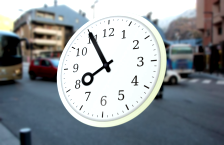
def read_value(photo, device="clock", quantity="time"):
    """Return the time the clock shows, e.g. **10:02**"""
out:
**7:55**
